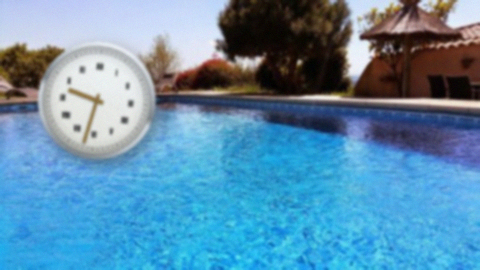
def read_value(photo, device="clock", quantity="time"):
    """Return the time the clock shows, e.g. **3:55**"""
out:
**9:32**
